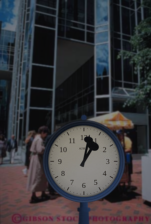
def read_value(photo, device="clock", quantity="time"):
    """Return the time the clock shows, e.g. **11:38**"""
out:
**1:02**
